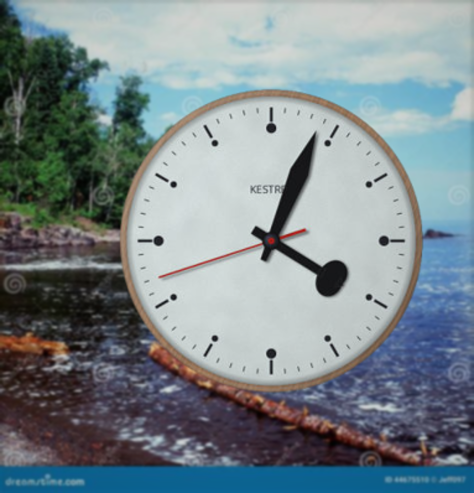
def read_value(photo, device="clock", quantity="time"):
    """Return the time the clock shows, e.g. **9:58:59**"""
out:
**4:03:42**
